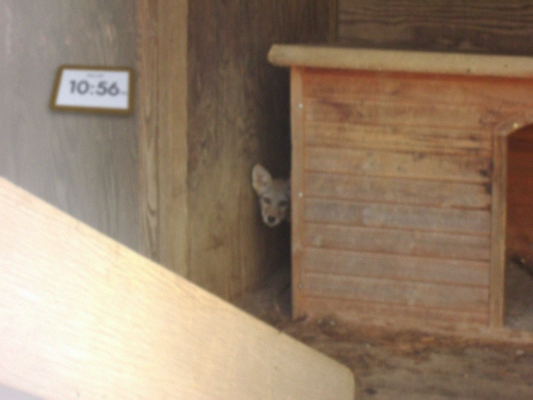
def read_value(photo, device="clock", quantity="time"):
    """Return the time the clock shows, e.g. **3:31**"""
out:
**10:56**
